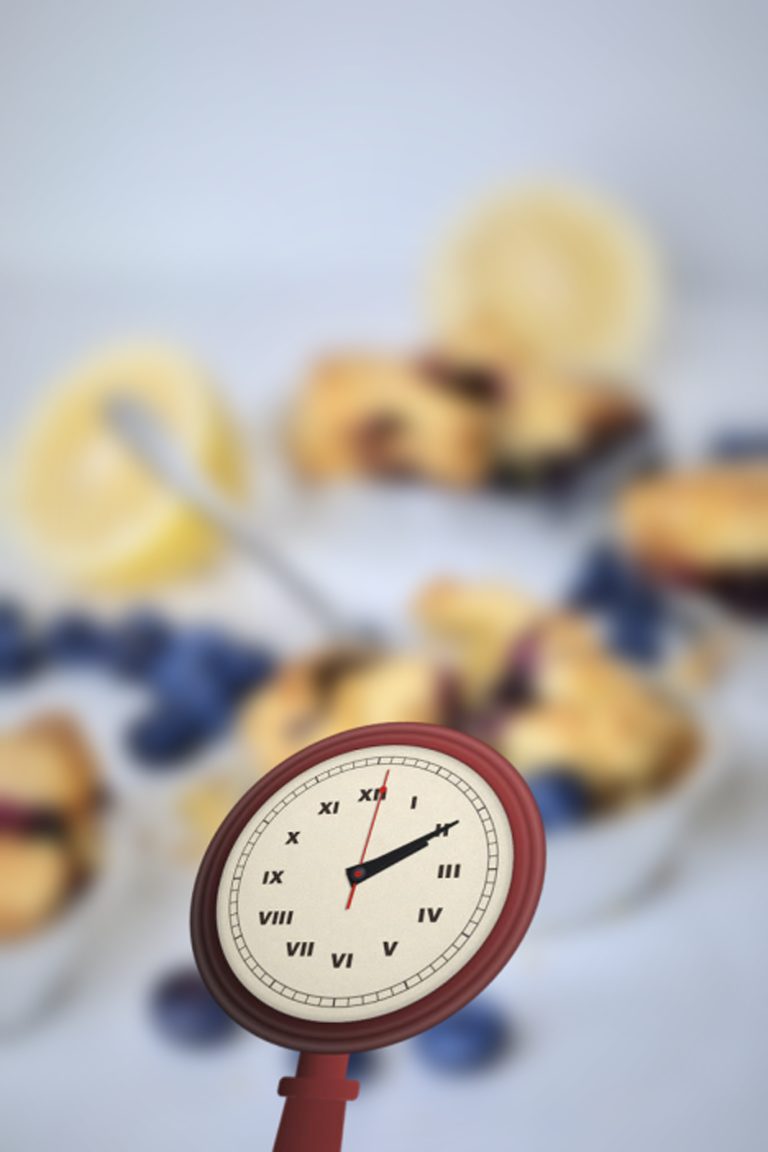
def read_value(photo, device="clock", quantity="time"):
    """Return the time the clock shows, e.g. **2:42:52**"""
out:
**2:10:01**
